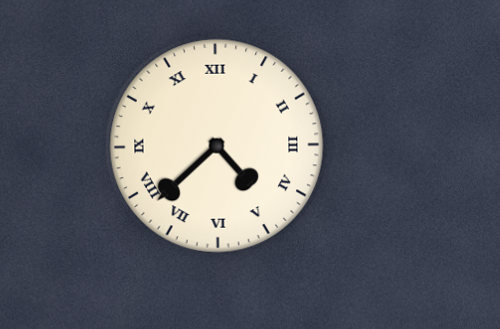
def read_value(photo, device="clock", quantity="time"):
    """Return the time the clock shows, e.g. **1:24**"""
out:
**4:38**
